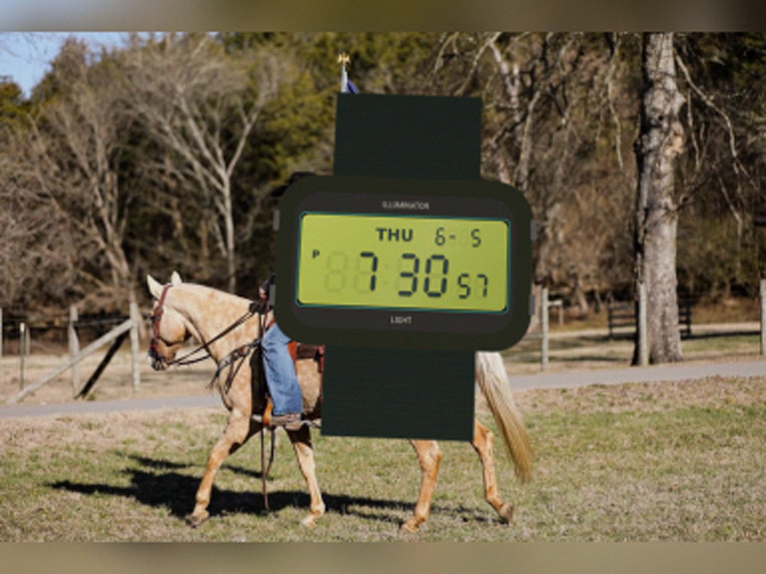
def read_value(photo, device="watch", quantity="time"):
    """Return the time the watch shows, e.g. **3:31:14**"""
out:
**7:30:57**
